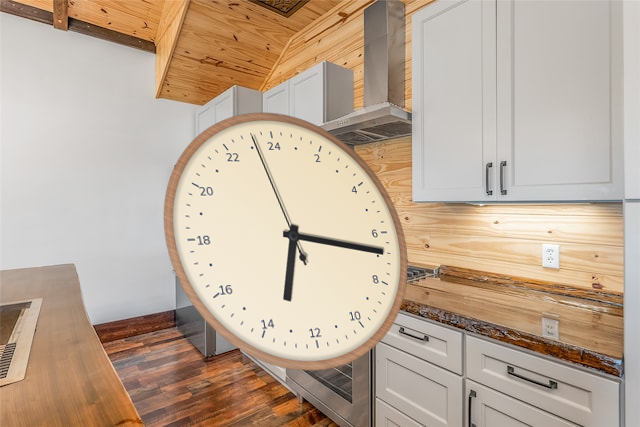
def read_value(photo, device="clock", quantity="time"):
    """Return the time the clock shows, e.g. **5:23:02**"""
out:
**13:16:58**
